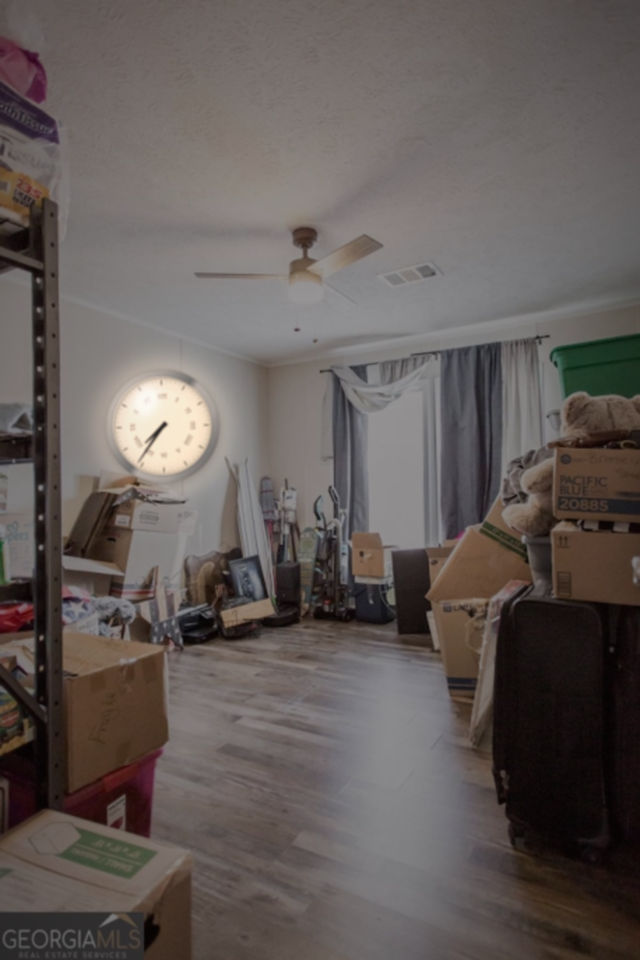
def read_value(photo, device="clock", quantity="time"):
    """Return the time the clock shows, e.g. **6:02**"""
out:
**7:36**
